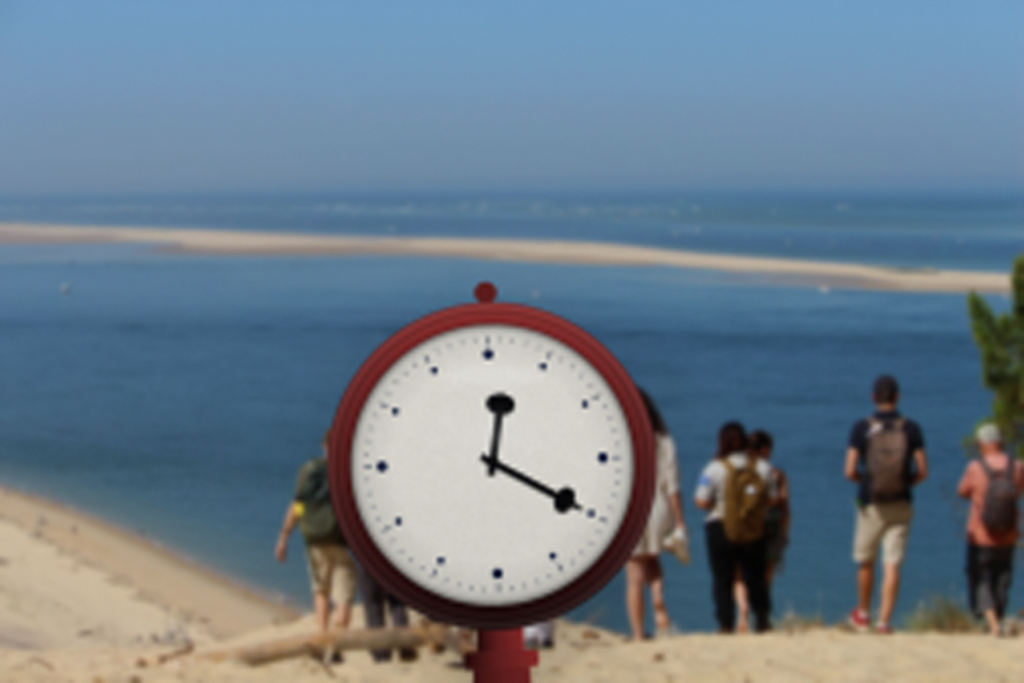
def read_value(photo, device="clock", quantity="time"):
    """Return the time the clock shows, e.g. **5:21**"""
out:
**12:20**
